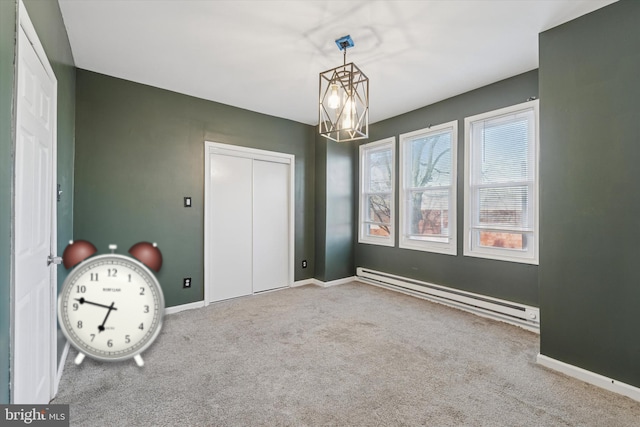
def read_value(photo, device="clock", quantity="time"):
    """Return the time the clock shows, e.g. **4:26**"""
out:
**6:47**
